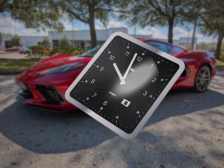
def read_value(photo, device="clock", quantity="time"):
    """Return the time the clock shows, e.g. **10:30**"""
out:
**9:58**
